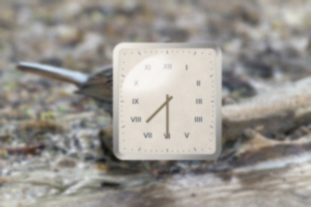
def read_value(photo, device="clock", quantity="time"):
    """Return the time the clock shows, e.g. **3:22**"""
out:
**7:30**
